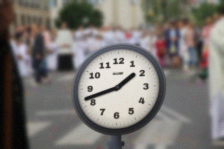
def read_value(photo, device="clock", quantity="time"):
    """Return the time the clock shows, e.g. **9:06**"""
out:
**1:42**
